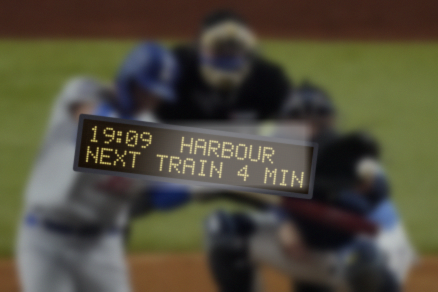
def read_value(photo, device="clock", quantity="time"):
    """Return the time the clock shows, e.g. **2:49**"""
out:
**19:09**
